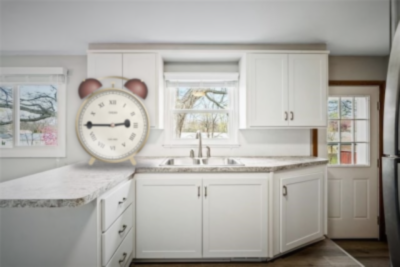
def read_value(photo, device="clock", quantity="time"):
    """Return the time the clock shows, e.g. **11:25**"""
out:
**2:45**
